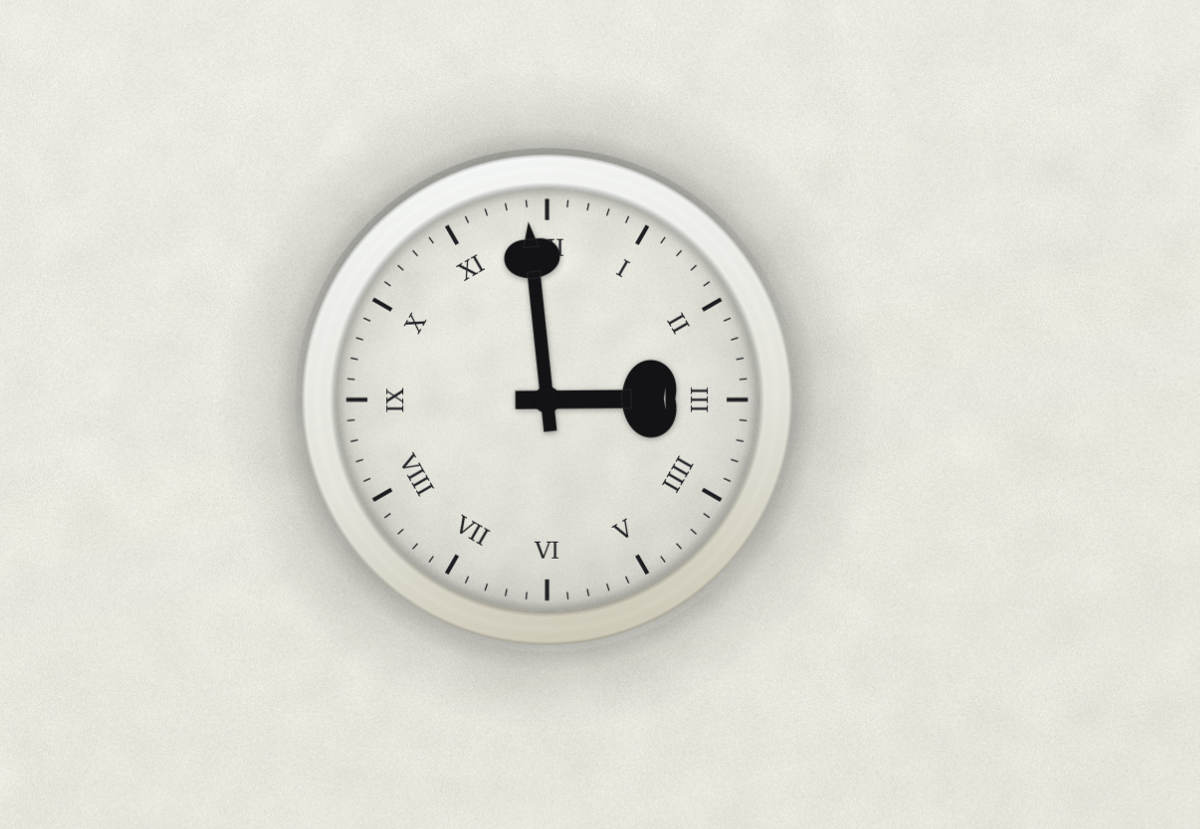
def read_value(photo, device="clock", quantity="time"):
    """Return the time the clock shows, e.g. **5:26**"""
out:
**2:59**
